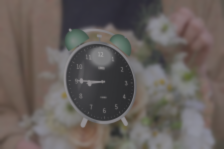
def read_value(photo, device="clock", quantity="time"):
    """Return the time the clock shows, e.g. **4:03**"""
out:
**8:45**
